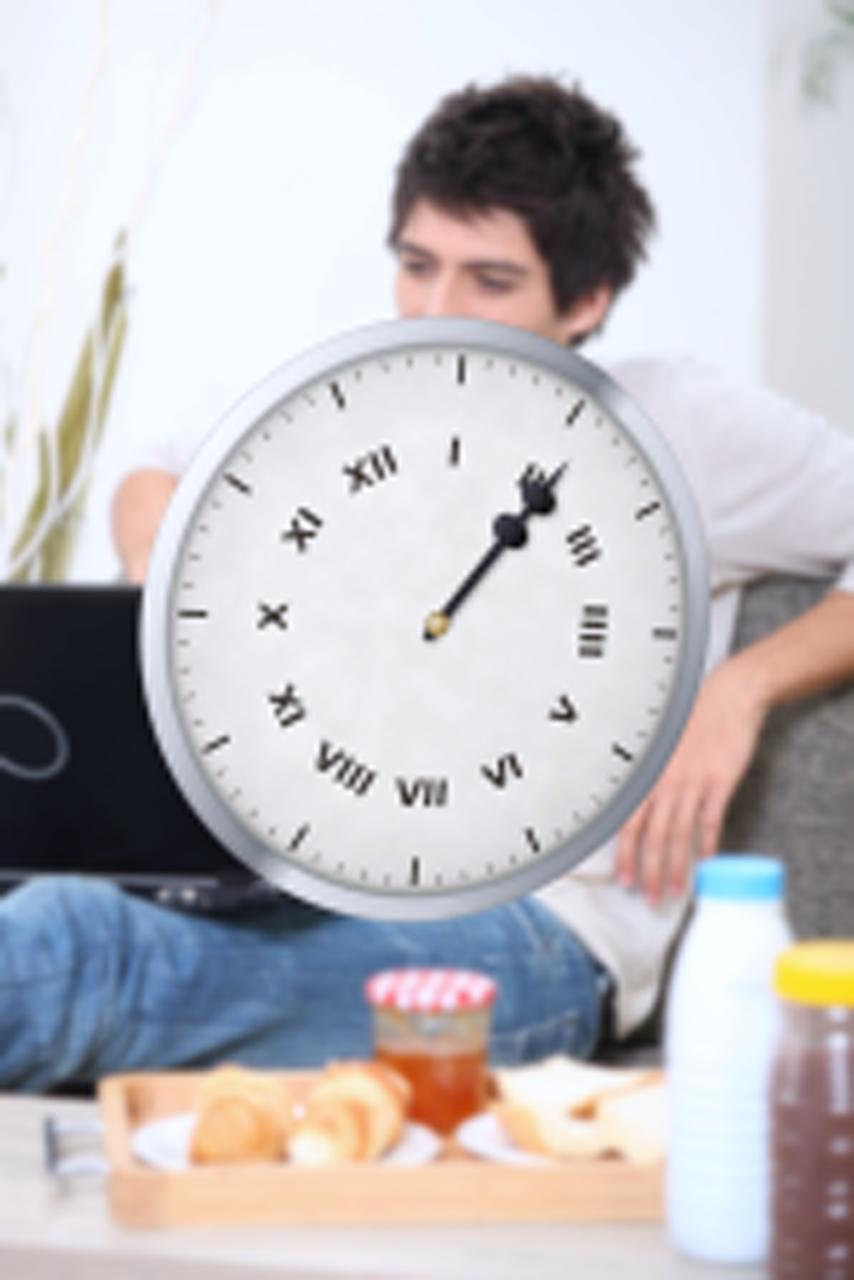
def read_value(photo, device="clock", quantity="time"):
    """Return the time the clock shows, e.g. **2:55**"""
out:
**2:11**
